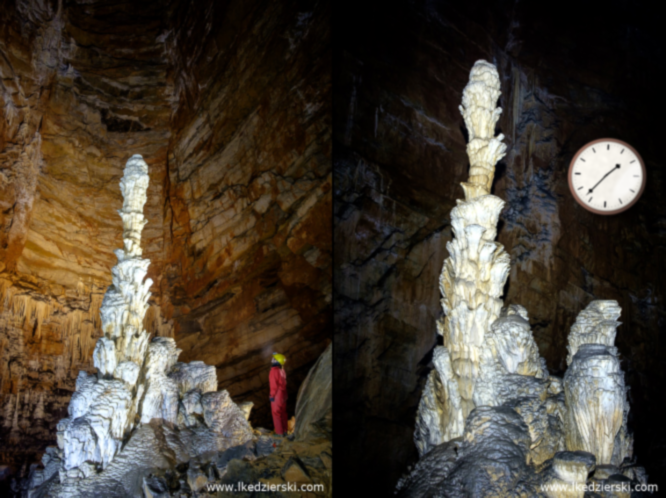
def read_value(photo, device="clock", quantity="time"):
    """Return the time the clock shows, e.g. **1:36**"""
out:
**1:37**
